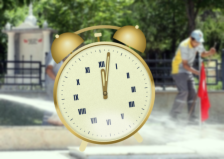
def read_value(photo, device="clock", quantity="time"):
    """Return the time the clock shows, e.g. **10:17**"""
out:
**12:02**
